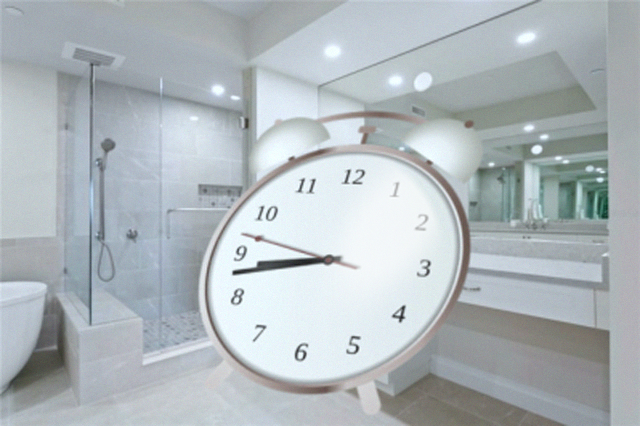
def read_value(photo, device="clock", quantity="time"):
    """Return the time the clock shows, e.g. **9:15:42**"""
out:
**8:42:47**
